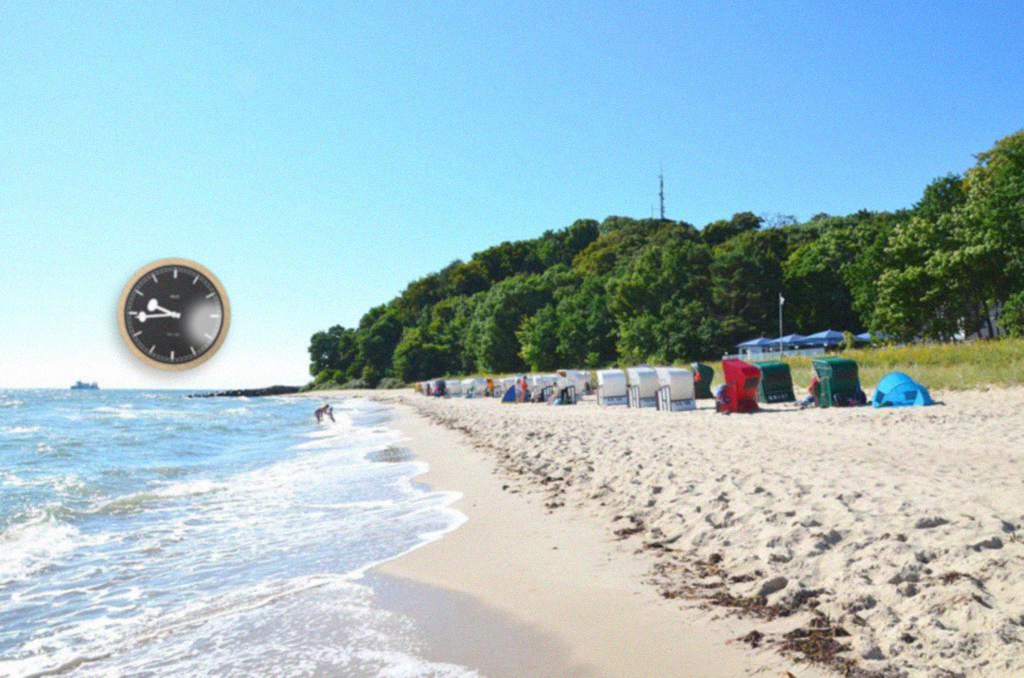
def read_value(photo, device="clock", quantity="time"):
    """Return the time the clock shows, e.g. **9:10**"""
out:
**9:44**
